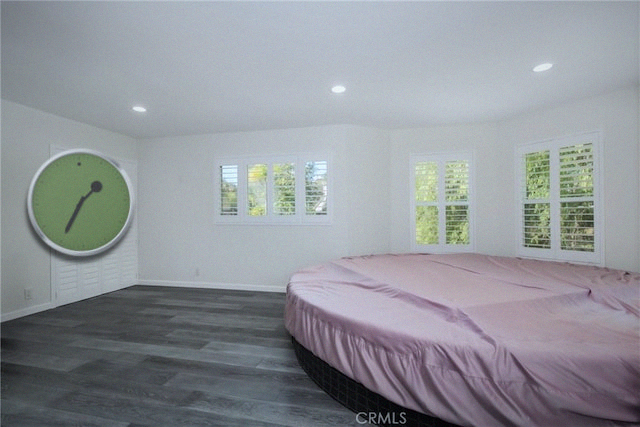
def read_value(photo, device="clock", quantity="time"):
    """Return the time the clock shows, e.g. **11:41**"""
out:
**1:35**
